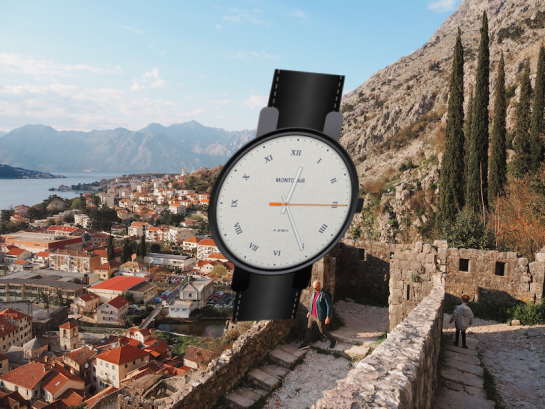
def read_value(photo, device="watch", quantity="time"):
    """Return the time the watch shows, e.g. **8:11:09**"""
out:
**12:25:15**
